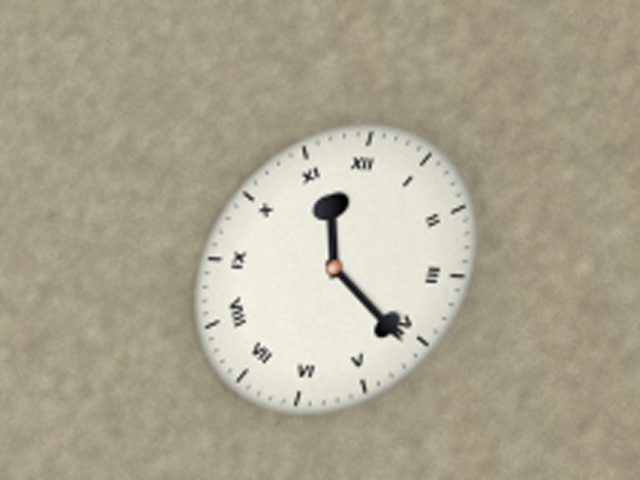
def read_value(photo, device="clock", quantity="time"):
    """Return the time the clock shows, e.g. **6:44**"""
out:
**11:21**
